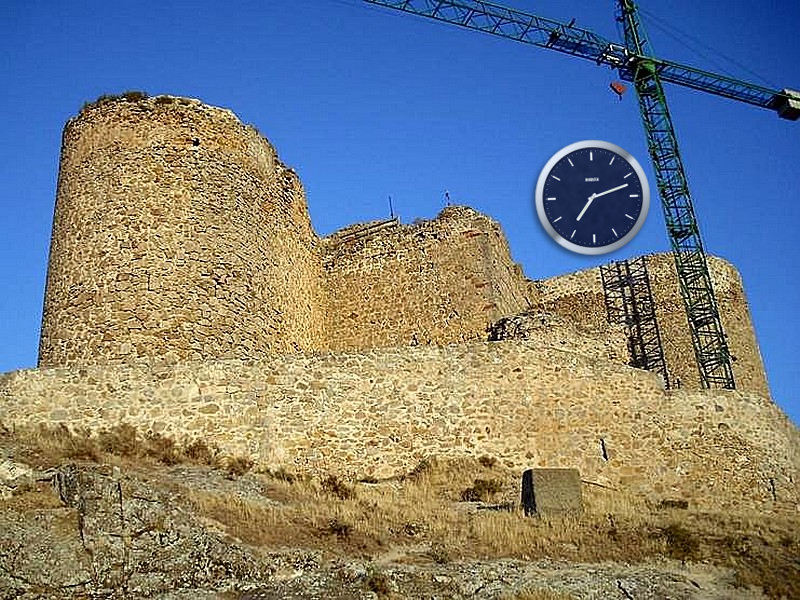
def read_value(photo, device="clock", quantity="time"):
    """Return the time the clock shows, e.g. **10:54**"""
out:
**7:12**
